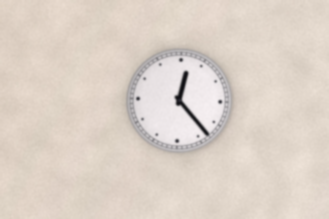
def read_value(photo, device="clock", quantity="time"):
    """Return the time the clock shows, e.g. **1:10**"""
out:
**12:23**
